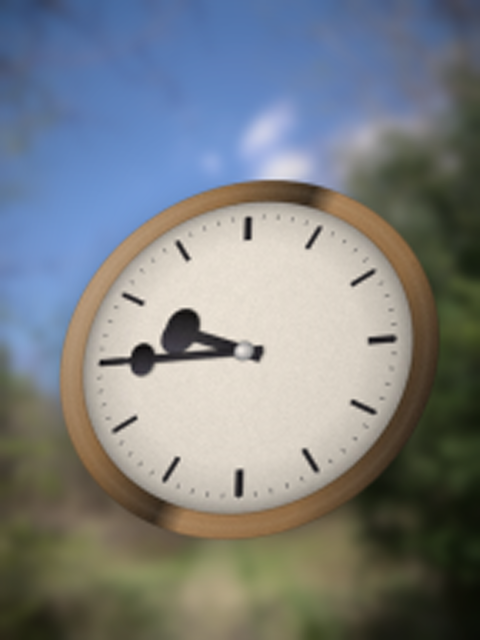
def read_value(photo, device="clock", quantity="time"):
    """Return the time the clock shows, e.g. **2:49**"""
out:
**9:45**
